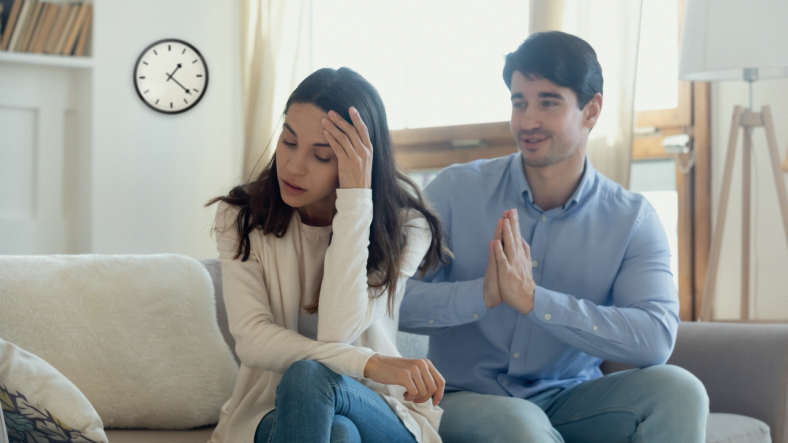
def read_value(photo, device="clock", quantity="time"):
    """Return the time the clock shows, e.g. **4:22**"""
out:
**1:22**
